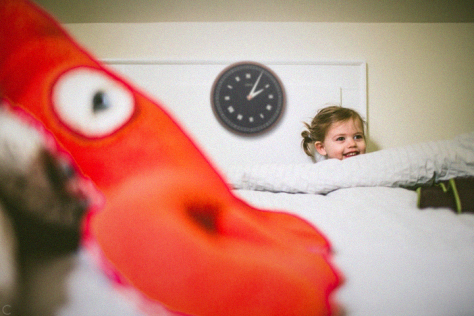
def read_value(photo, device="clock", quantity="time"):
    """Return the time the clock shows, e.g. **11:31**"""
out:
**2:05**
